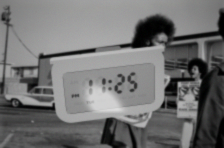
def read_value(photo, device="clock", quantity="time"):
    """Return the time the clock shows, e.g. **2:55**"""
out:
**11:25**
